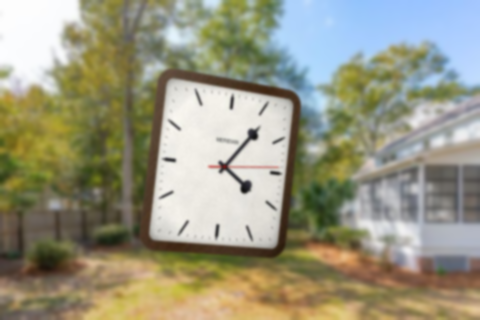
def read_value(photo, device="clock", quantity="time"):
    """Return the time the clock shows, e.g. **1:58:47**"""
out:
**4:06:14**
